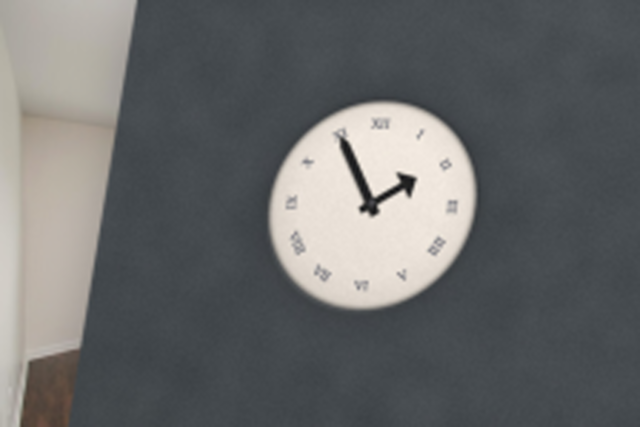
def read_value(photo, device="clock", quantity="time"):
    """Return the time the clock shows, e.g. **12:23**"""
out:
**1:55**
